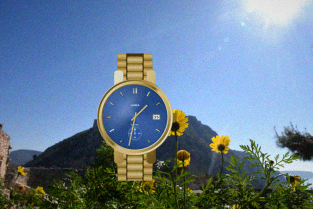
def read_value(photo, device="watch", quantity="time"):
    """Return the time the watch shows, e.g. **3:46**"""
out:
**1:32**
